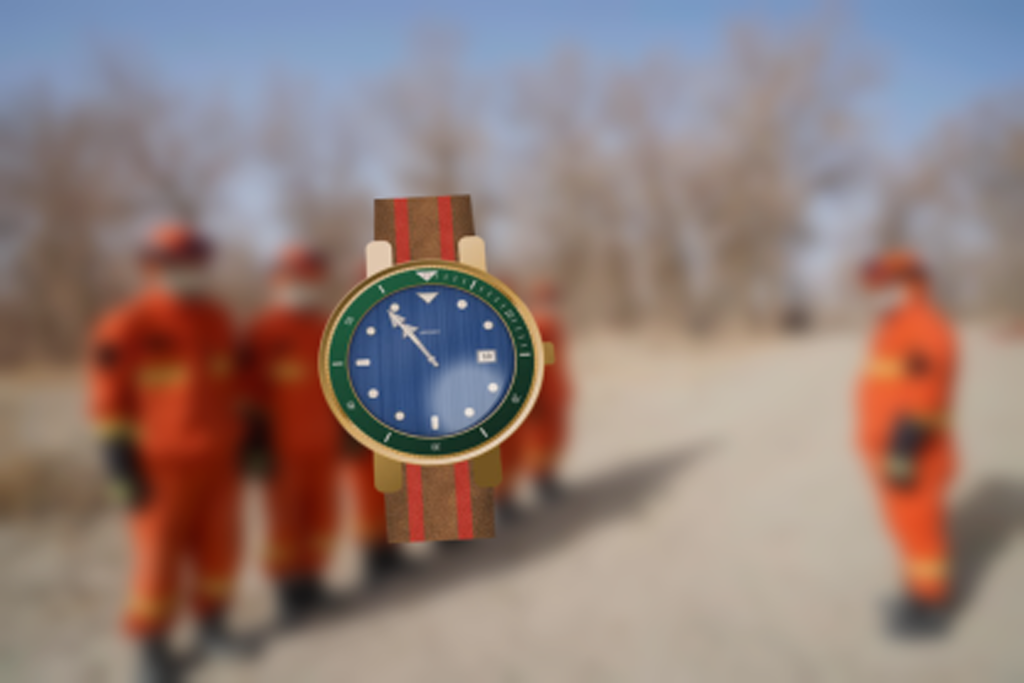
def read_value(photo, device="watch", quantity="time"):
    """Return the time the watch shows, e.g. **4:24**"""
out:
**10:54**
